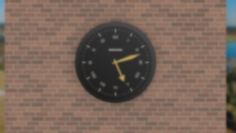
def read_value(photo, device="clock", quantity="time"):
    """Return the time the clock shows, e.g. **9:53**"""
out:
**5:12**
